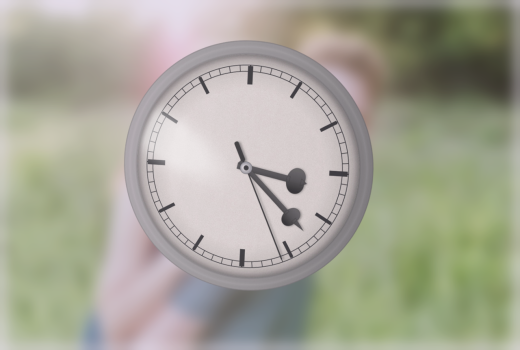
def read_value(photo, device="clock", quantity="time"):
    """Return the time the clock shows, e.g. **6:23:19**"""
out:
**3:22:26**
